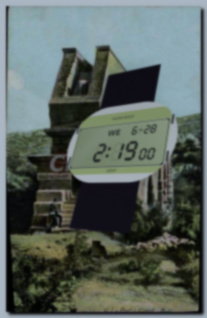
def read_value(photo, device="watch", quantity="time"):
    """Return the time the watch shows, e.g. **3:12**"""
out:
**2:19**
